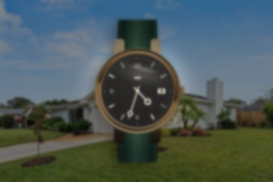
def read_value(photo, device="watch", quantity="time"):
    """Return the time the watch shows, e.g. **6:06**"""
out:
**4:33**
